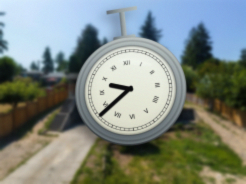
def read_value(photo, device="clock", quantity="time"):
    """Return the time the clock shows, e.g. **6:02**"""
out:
**9:39**
